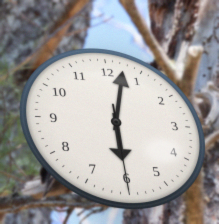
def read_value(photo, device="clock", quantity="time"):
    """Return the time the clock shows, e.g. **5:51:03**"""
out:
**6:02:30**
